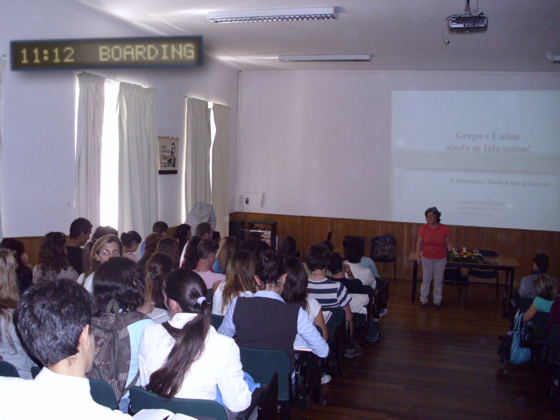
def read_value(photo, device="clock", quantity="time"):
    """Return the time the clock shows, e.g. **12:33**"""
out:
**11:12**
